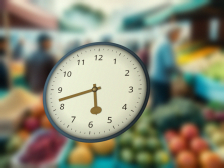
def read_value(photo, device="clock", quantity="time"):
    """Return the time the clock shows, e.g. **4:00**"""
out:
**5:42**
